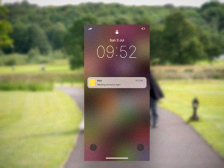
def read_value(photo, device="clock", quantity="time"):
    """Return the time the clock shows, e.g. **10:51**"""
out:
**9:52**
